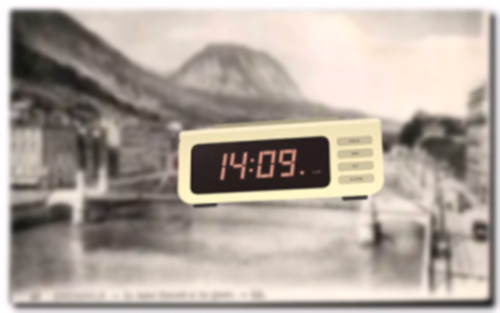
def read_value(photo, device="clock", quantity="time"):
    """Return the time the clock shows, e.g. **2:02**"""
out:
**14:09**
